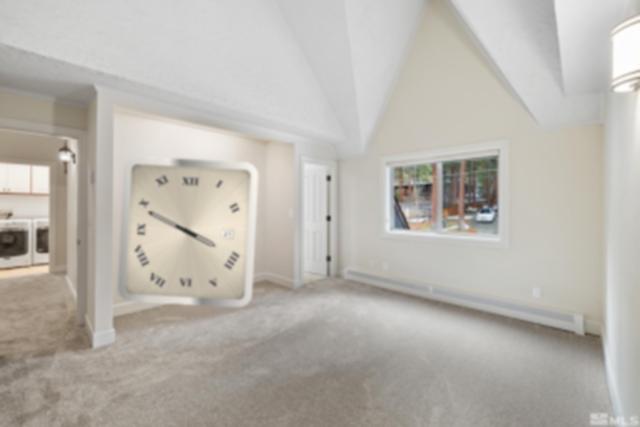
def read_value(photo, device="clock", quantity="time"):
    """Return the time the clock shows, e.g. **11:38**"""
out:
**3:49**
